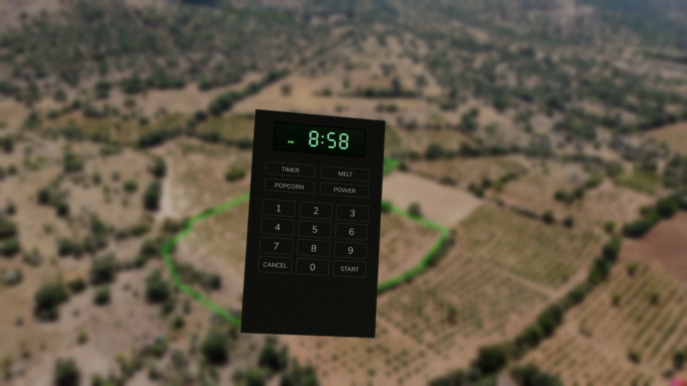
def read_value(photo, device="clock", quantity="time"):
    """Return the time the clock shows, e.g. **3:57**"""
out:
**8:58**
